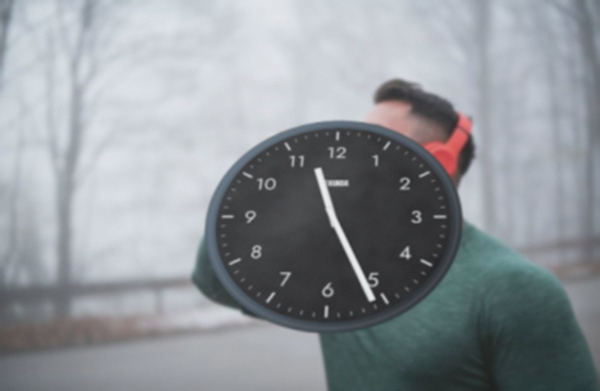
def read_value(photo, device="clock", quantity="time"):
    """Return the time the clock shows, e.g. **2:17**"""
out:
**11:26**
